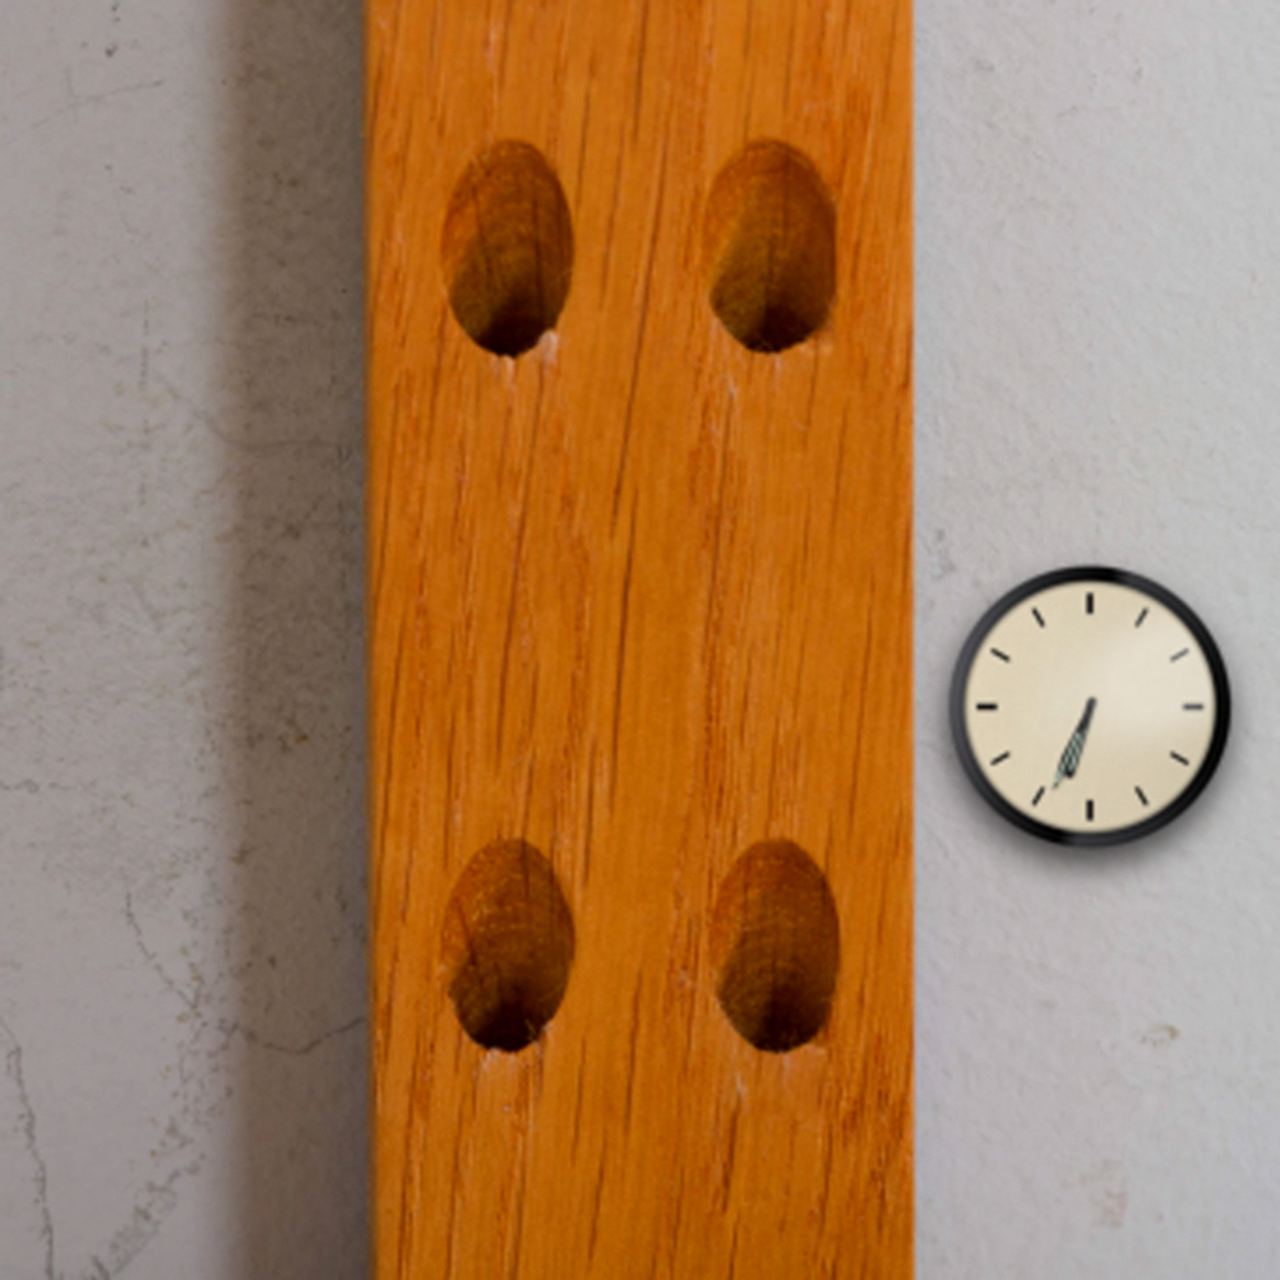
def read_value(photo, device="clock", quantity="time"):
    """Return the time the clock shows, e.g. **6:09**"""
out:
**6:34**
